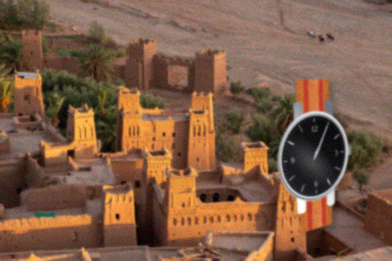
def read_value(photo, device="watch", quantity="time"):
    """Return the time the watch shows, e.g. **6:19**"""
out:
**1:05**
